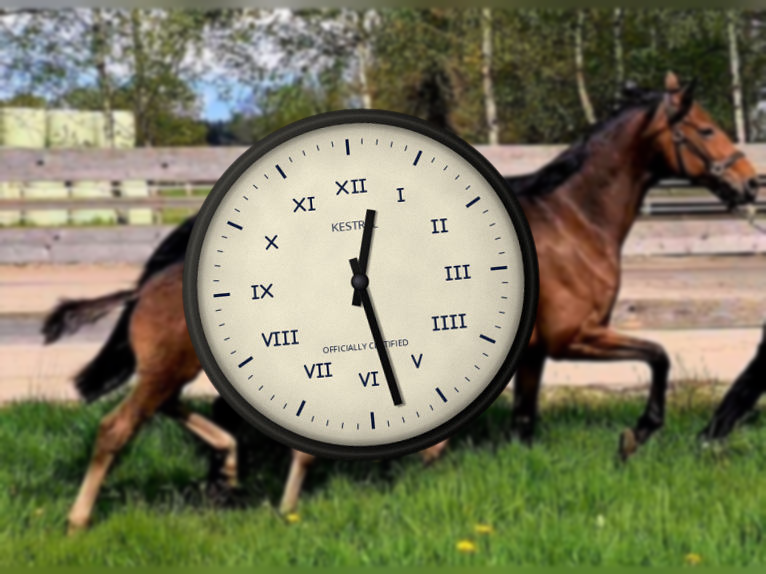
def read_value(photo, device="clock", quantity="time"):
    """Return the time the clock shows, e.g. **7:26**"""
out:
**12:28**
